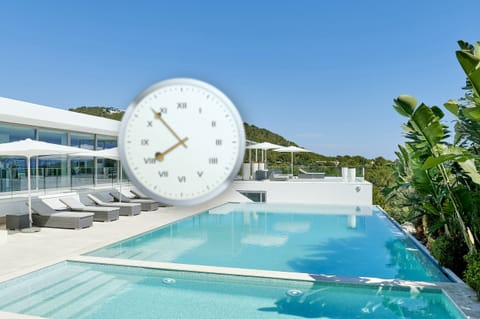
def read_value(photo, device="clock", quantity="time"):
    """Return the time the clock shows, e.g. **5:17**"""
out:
**7:53**
